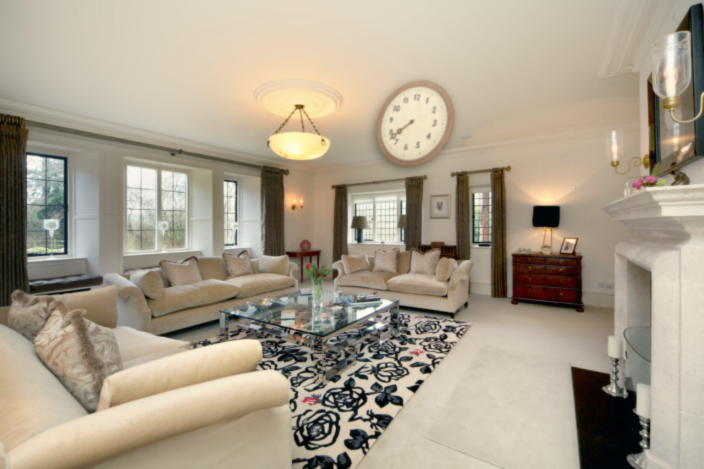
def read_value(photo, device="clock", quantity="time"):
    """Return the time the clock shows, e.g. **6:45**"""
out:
**7:38**
